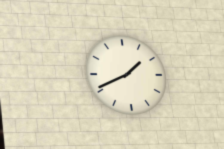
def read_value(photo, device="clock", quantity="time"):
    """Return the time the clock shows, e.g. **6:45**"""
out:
**1:41**
